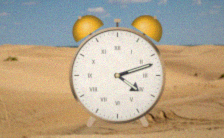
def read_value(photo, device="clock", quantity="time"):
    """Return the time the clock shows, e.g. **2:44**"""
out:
**4:12**
